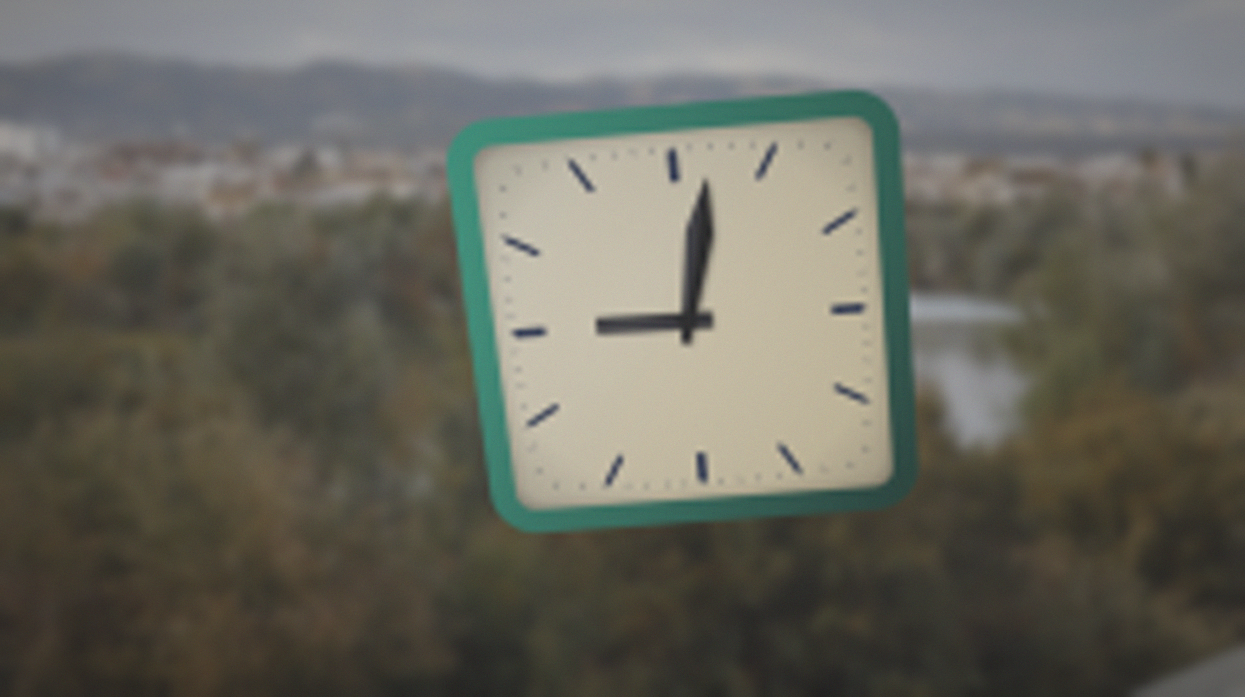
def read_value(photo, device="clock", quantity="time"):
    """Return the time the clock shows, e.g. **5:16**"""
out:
**9:02**
